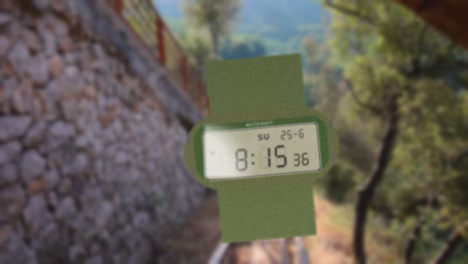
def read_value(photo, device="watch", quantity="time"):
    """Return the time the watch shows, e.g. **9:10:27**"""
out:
**8:15:36**
